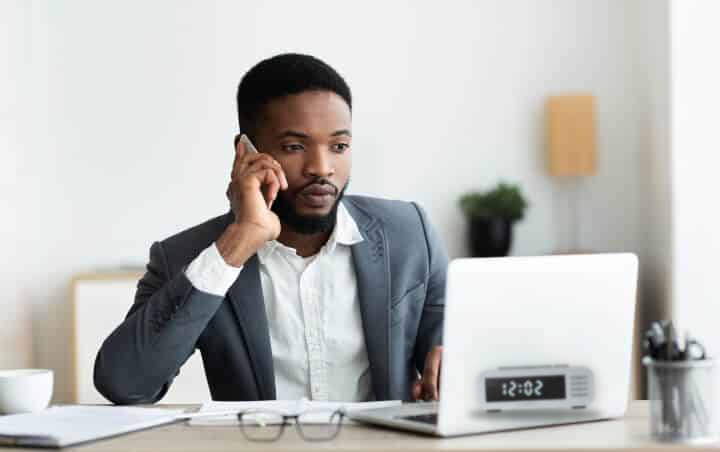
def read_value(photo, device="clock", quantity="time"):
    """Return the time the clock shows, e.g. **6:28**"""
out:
**12:02**
